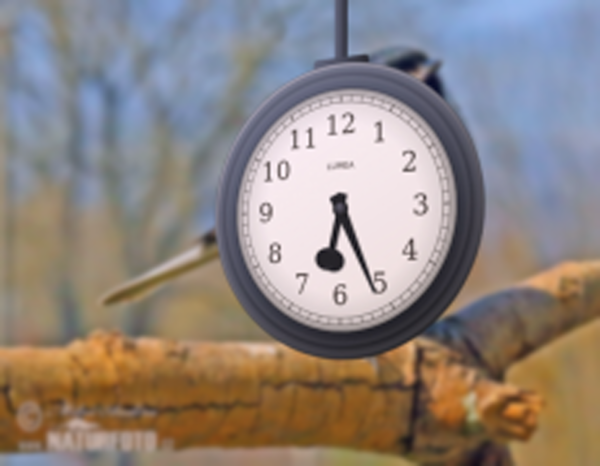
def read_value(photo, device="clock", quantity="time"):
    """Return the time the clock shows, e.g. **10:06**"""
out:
**6:26**
